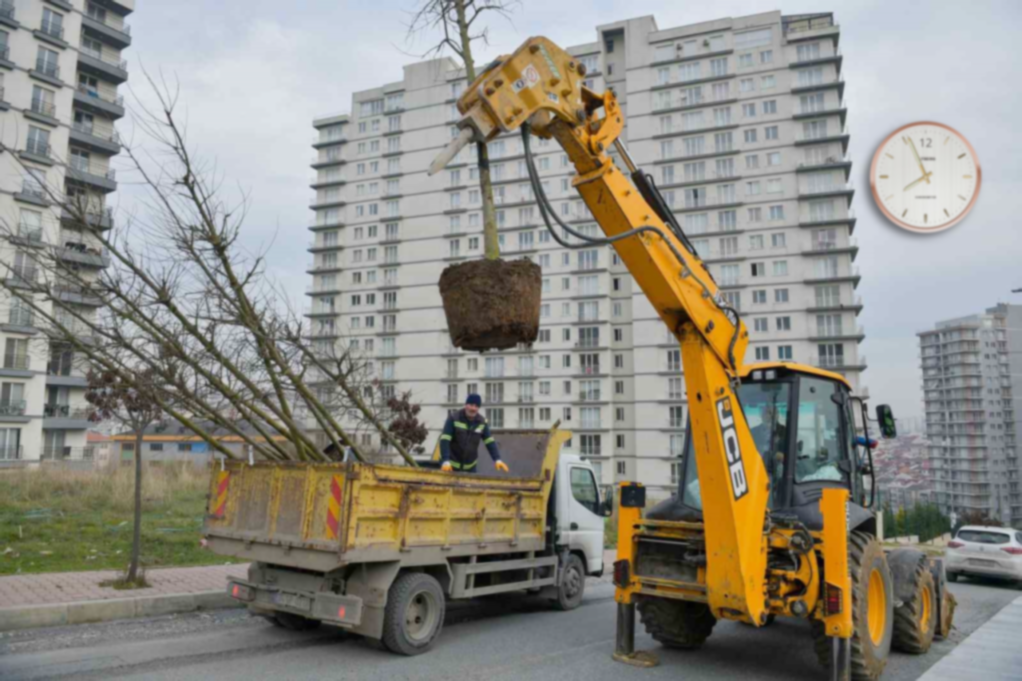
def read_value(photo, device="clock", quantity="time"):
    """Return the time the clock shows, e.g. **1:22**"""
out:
**7:56**
